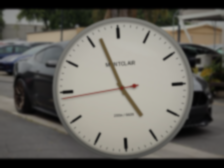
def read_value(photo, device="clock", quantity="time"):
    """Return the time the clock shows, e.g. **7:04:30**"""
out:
**4:56:44**
